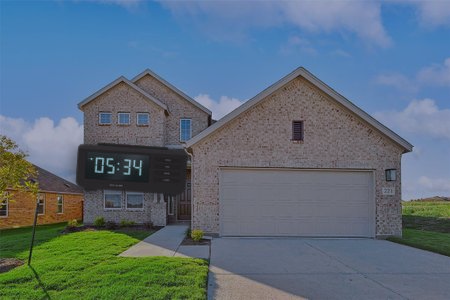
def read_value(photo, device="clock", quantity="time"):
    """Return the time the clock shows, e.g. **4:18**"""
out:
**5:34**
